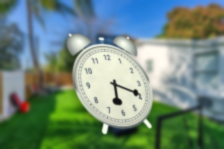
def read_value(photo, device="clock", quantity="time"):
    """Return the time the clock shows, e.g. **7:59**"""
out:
**6:19**
